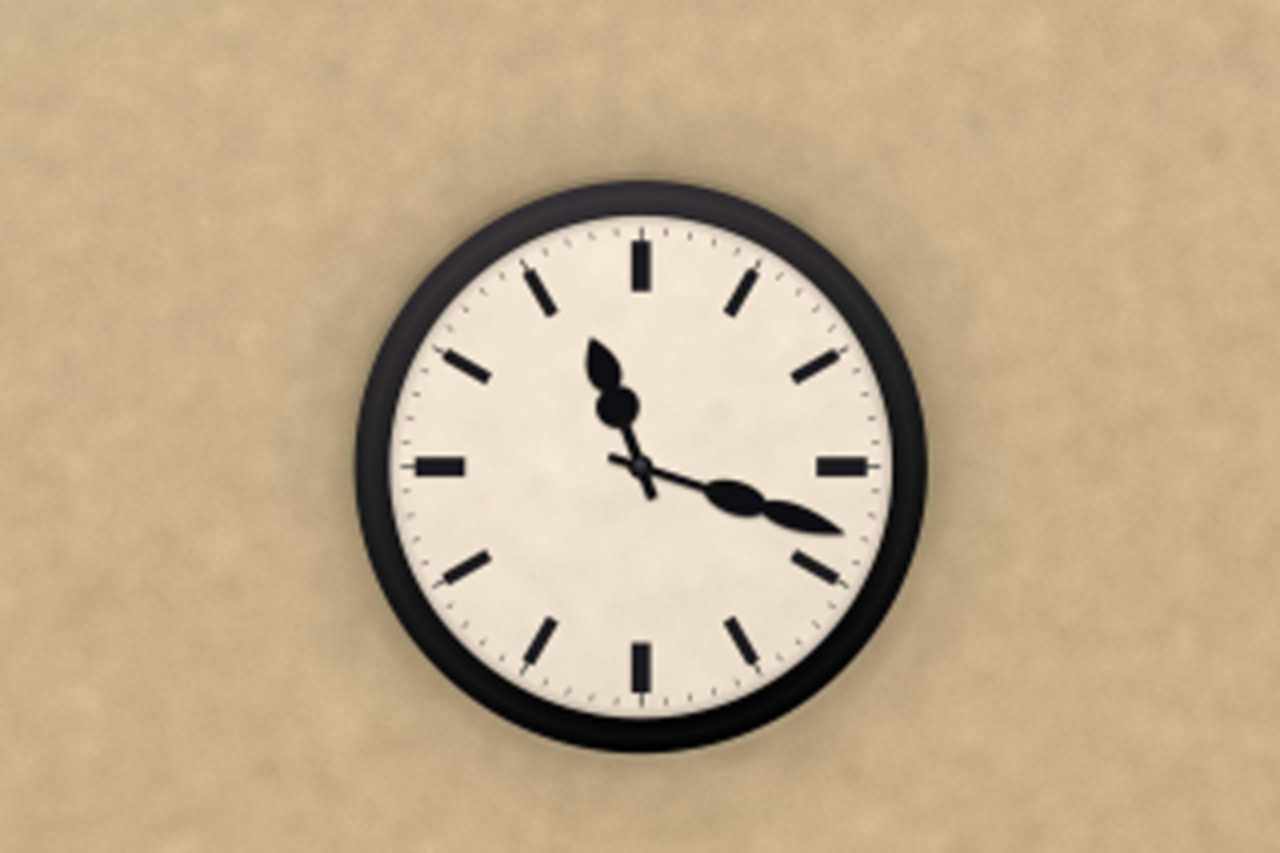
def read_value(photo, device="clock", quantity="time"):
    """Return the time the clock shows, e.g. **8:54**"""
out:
**11:18**
